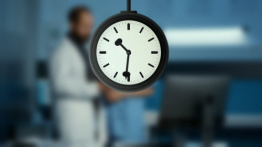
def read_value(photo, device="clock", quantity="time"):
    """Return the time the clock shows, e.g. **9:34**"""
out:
**10:31**
